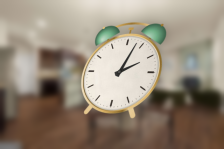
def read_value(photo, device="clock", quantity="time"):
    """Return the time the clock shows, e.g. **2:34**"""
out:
**2:03**
